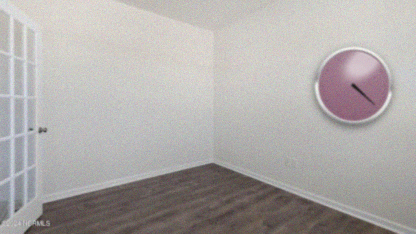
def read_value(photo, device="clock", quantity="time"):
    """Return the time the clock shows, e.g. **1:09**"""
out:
**4:22**
